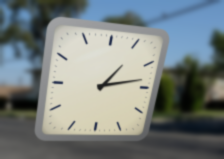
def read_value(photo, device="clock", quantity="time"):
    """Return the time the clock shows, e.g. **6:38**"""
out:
**1:13**
